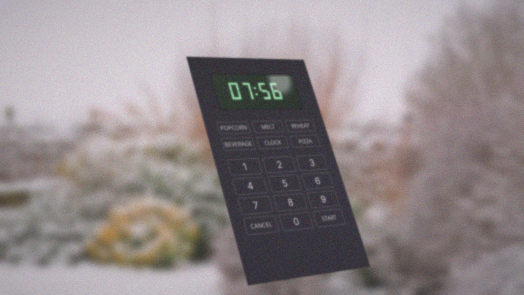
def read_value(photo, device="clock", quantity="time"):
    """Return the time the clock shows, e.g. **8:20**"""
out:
**7:56**
